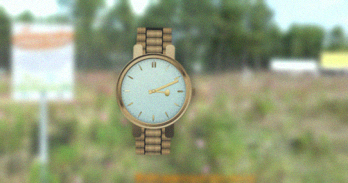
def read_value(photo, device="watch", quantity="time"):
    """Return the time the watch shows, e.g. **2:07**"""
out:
**3:11**
